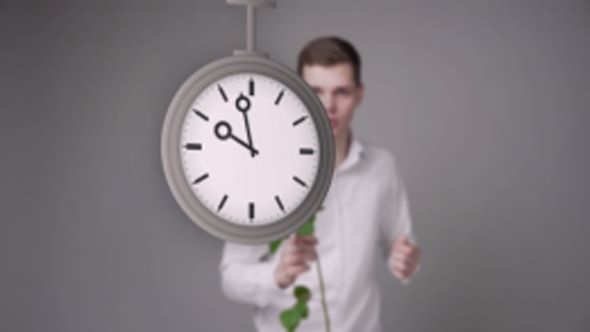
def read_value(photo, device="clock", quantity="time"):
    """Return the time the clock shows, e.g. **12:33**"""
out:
**9:58**
